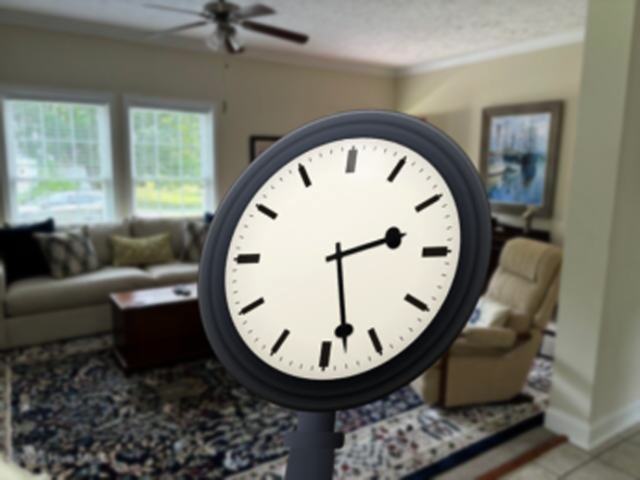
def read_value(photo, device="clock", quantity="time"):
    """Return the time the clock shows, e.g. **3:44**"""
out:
**2:28**
